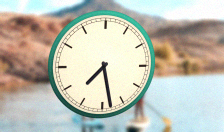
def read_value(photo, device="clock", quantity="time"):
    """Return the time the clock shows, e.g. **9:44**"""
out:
**7:28**
